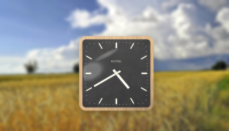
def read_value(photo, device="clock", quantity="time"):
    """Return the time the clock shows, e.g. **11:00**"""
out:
**4:40**
